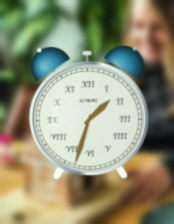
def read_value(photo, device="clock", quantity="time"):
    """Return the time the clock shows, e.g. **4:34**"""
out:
**1:33**
